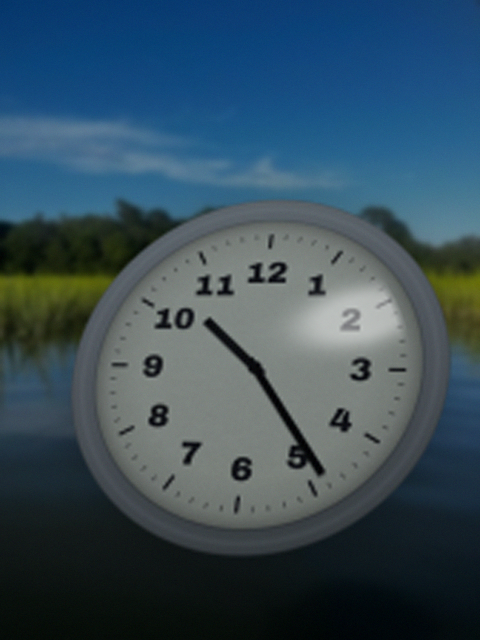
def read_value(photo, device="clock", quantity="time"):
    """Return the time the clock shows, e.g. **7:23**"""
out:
**10:24**
